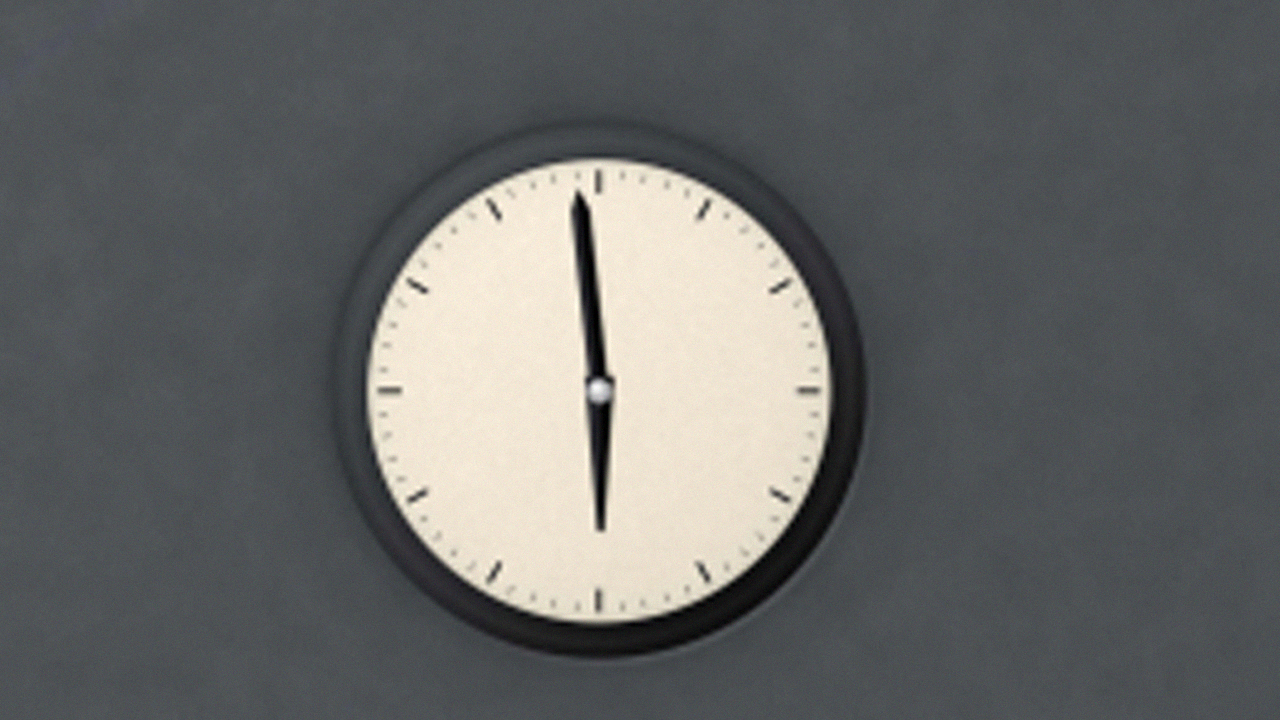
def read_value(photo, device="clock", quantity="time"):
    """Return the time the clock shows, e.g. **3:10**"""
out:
**5:59**
